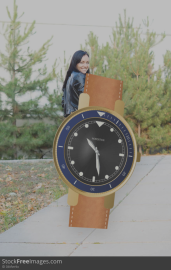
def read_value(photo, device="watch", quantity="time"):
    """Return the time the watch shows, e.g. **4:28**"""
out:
**10:28**
